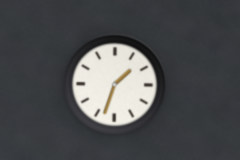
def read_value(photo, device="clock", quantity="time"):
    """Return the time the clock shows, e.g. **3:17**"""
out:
**1:33**
